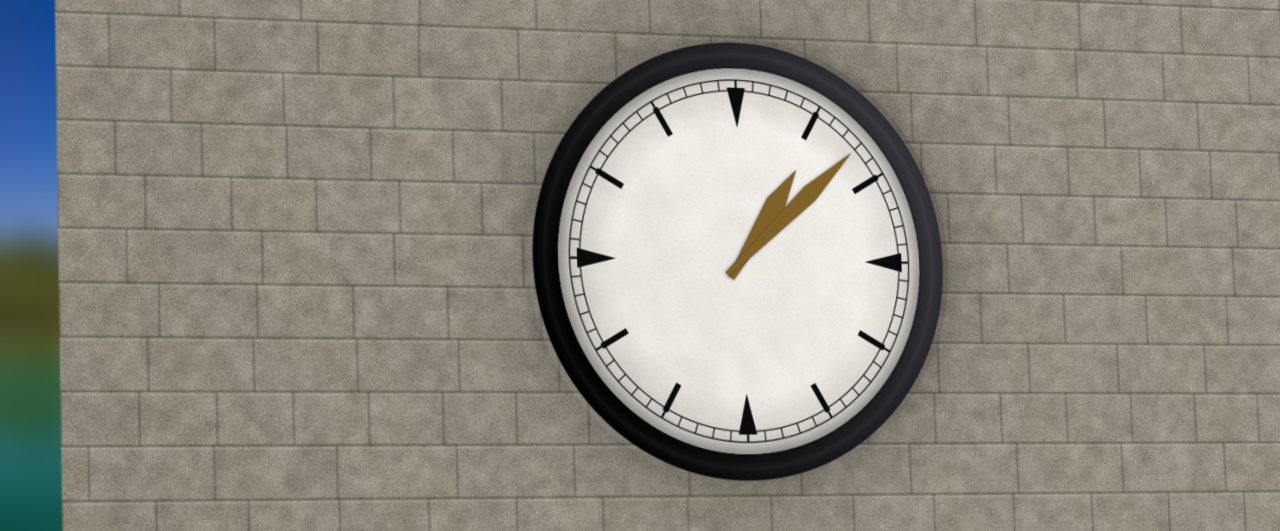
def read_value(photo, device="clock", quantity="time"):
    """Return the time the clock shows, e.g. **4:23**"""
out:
**1:08**
